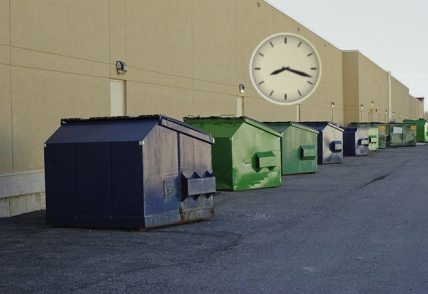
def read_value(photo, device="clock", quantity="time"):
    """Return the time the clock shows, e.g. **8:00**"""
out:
**8:18**
